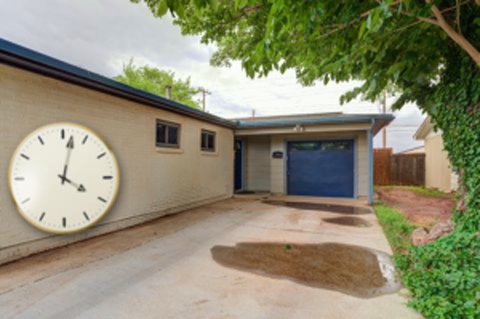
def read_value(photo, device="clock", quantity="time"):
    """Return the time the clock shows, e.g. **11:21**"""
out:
**4:02**
